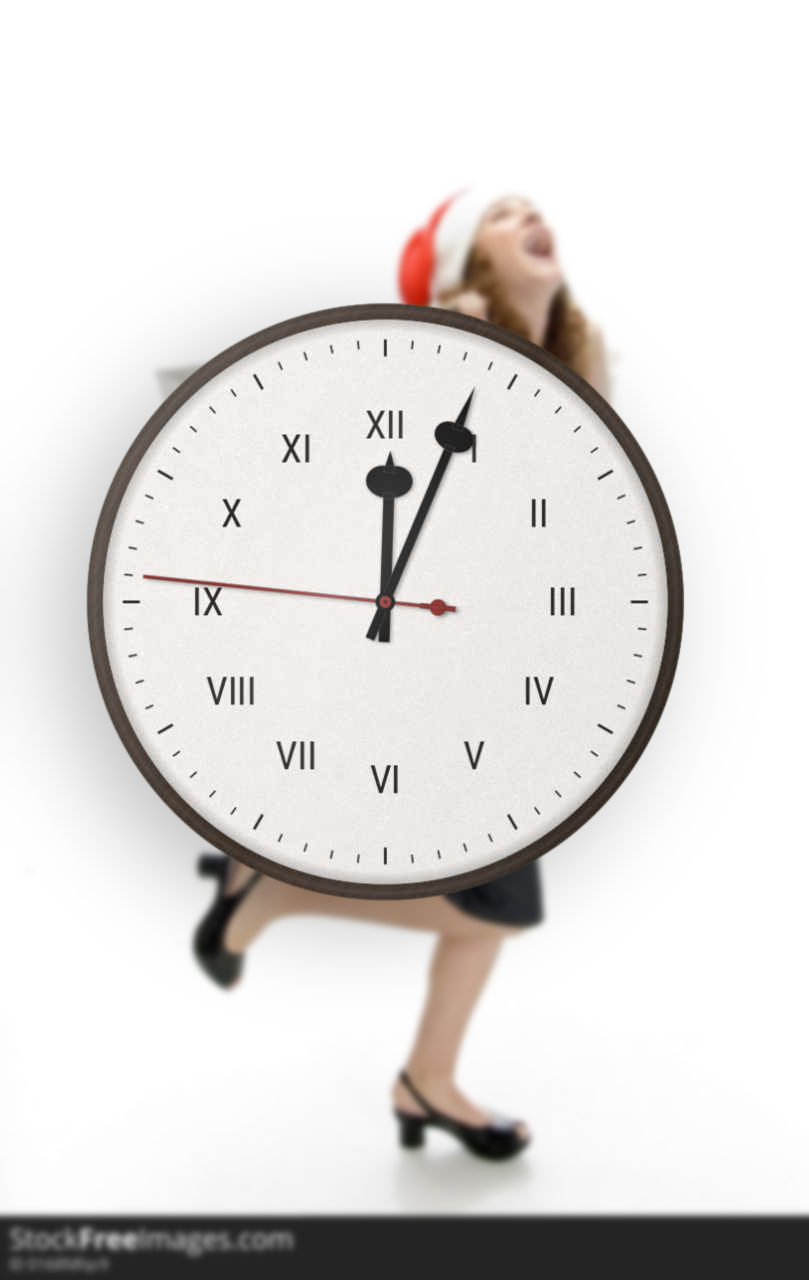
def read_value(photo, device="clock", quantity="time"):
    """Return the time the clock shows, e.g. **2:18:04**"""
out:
**12:03:46**
